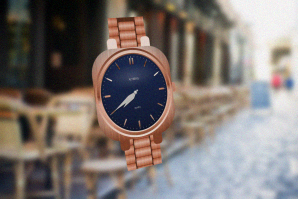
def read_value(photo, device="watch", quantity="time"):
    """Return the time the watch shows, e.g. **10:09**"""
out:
**7:40**
